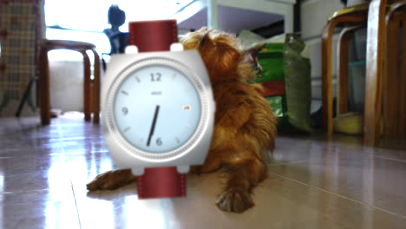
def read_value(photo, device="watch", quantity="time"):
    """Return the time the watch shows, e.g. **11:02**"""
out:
**6:33**
